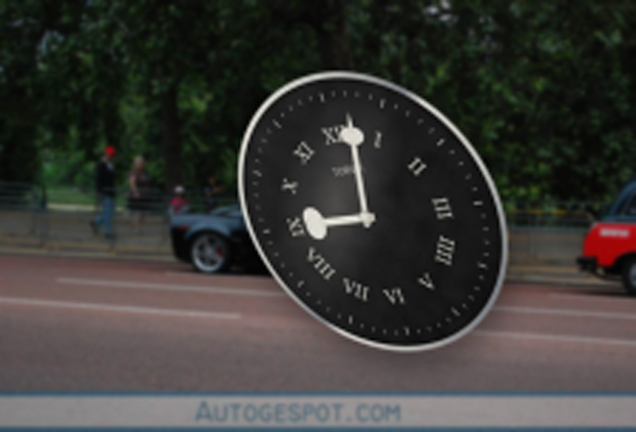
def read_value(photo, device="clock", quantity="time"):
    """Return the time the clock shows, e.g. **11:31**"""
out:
**9:02**
